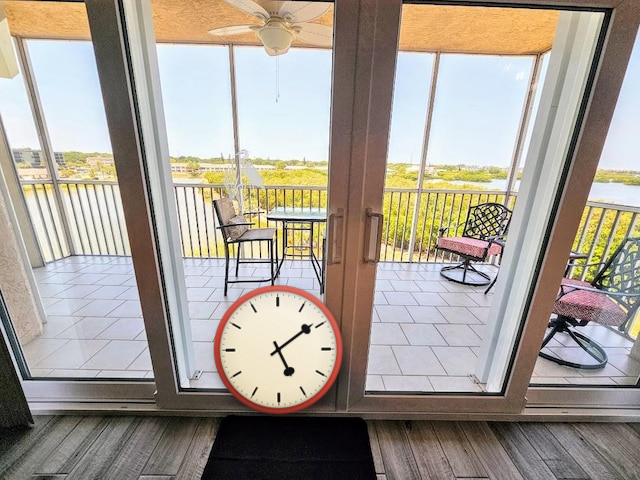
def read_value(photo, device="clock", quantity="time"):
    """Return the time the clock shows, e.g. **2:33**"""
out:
**5:09**
